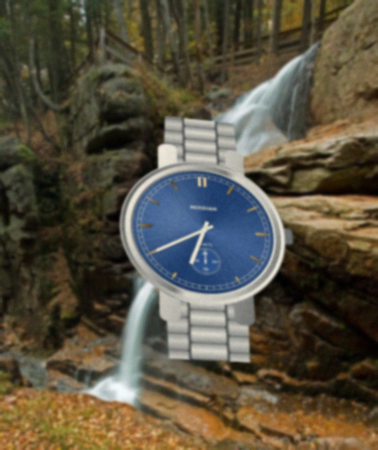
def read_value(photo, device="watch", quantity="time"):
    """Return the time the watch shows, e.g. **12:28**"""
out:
**6:40**
